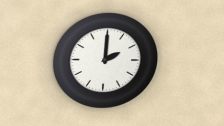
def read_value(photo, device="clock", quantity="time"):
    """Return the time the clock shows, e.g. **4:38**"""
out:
**2:00**
